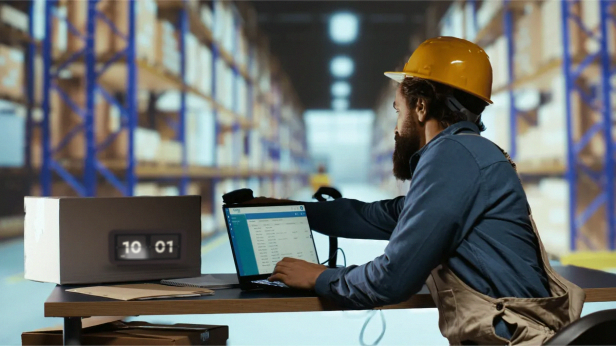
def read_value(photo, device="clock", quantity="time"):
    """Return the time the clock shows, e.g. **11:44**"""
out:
**10:01**
